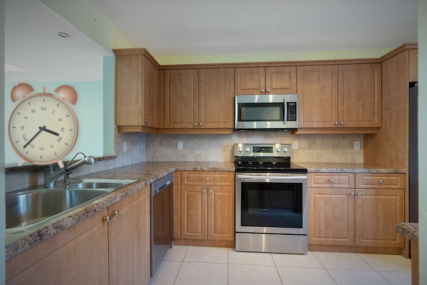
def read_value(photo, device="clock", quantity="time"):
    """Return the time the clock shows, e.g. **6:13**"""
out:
**3:37**
